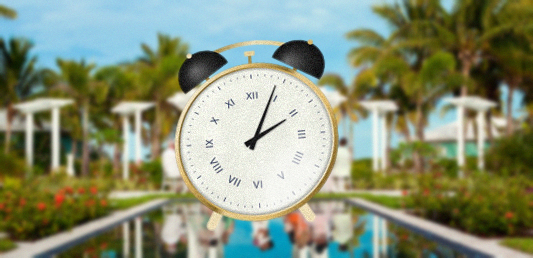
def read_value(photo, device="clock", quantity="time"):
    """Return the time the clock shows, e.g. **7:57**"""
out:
**2:04**
